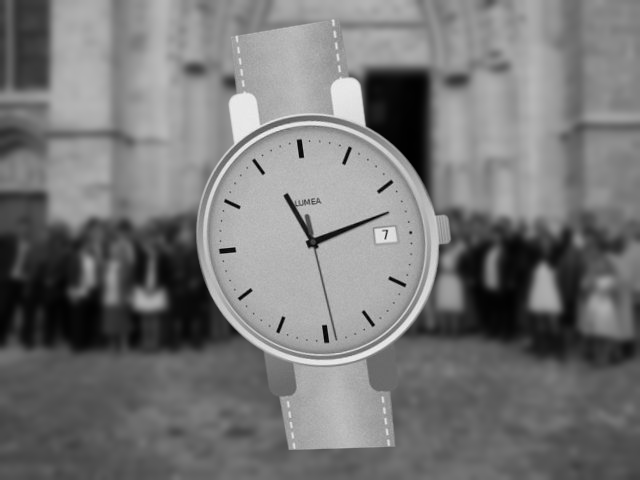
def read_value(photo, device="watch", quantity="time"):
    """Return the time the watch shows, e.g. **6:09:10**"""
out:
**11:12:29**
